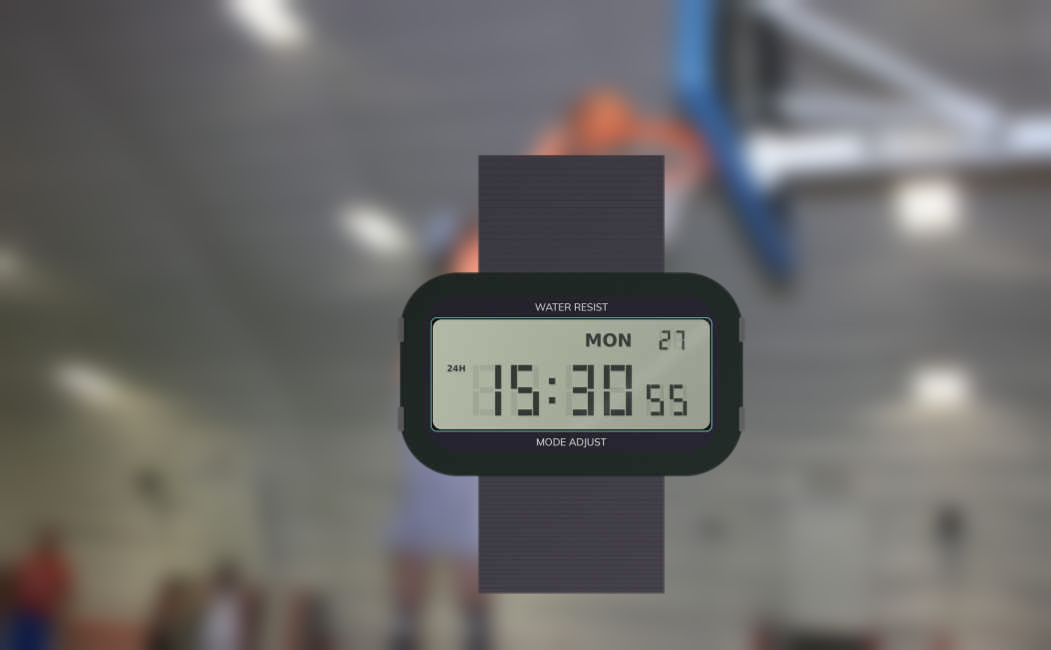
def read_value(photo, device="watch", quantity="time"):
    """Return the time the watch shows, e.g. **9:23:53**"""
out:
**15:30:55**
